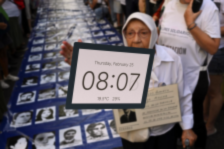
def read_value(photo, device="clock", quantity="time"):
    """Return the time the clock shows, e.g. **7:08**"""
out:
**8:07**
